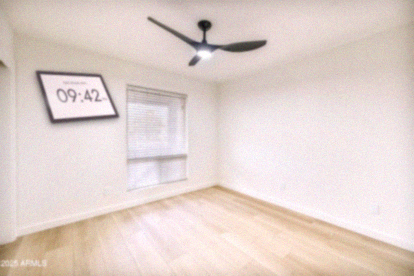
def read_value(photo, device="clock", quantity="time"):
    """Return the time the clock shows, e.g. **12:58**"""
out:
**9:42**
